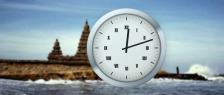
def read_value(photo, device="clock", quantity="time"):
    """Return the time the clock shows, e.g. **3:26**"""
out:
**12:12**
